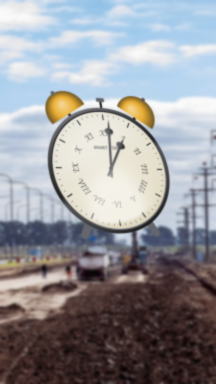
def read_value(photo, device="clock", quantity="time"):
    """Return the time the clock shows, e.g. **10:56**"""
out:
**1:01**
